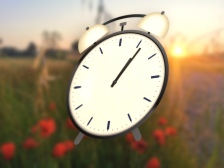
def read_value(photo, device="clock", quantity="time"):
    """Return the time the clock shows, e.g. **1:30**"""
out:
**1:06**
